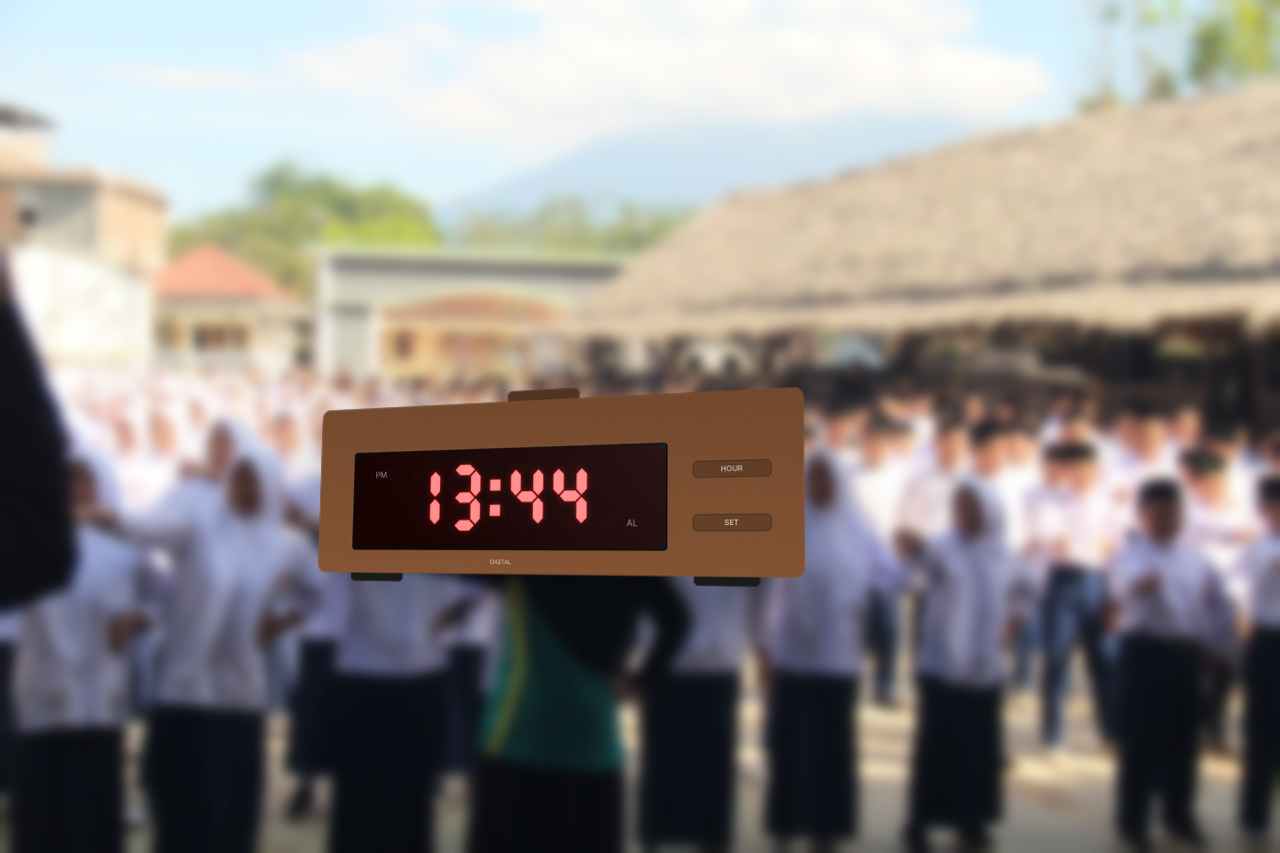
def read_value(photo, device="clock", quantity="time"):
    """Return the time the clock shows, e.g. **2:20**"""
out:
**13:44**
